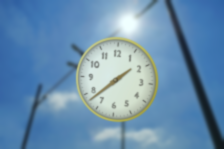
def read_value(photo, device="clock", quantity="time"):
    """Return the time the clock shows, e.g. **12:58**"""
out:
**1:38**
